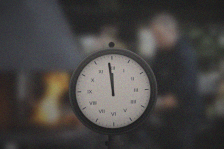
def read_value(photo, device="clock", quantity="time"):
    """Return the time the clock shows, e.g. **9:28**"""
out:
**11:59**
